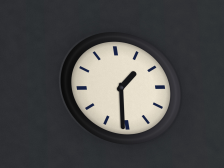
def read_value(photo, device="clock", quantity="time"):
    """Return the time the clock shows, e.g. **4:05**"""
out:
**1:31**
